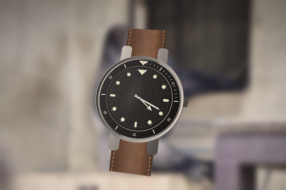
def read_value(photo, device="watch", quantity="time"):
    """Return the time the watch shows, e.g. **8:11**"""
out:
**4:19**
